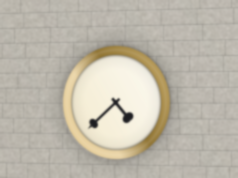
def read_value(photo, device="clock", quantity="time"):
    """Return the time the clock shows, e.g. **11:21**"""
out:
**4:38**
